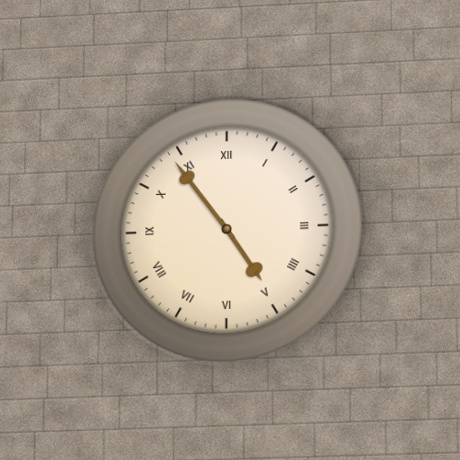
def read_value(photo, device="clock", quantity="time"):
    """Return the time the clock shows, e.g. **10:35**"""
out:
**4:54**
